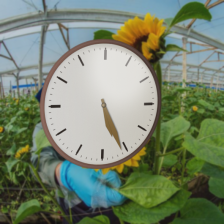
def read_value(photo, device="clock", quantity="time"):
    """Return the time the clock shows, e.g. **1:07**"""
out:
**5:26**
